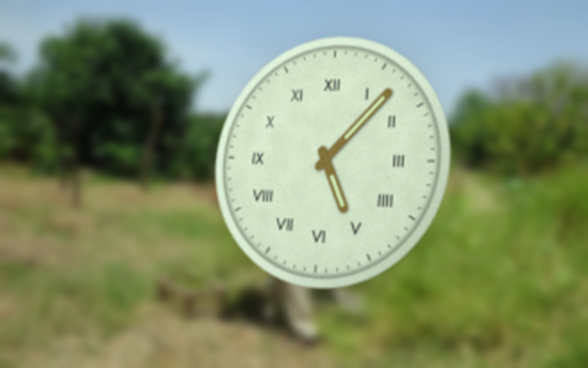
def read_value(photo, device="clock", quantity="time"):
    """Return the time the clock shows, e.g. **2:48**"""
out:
**5:07**
